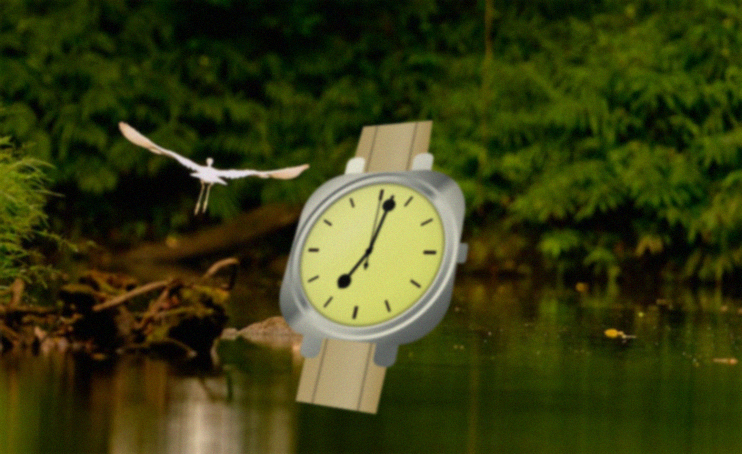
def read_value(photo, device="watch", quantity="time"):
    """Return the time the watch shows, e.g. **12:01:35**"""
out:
**7:02:00**
